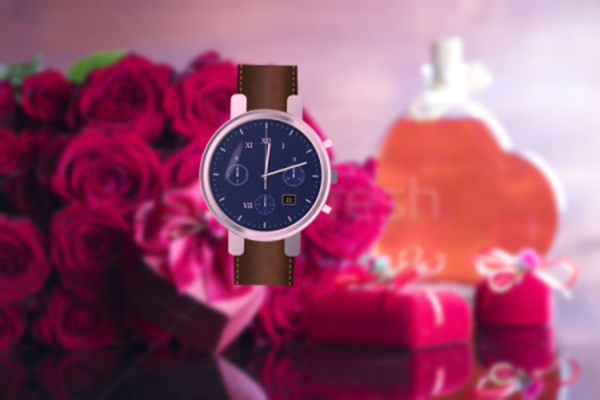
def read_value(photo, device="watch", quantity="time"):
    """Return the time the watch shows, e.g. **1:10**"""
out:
**12:12**
